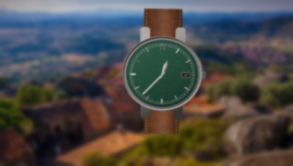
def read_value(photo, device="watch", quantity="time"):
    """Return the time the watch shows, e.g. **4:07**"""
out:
**12:37**
